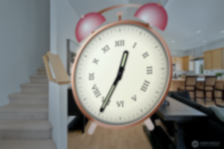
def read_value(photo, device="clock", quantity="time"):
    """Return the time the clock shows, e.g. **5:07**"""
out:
**12:35**
